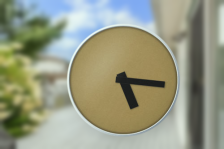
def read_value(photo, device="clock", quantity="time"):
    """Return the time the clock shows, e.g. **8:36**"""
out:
**5:16**
